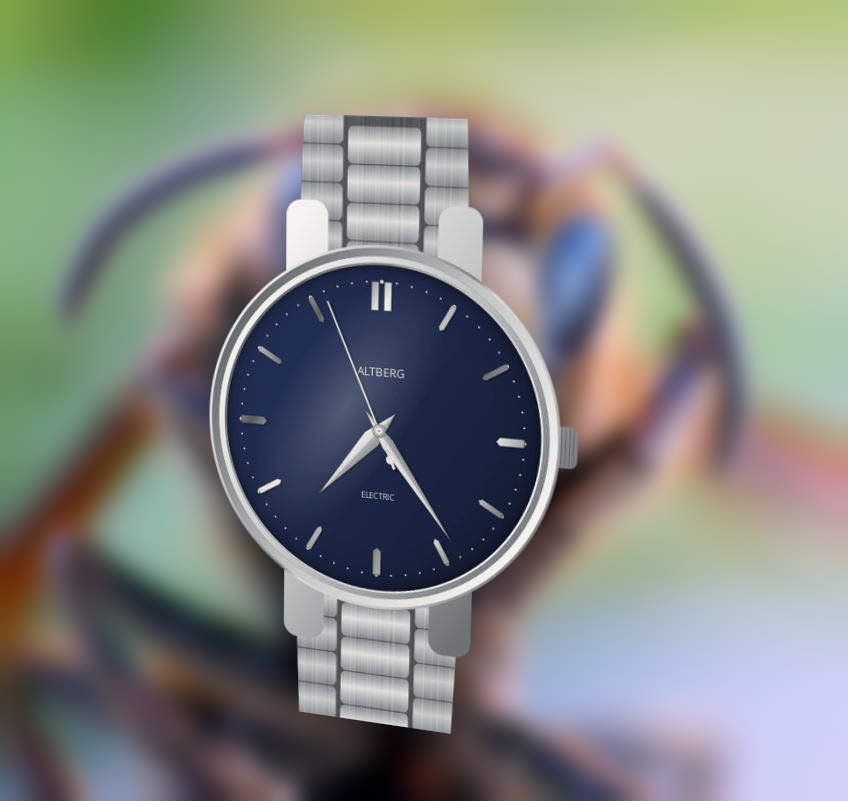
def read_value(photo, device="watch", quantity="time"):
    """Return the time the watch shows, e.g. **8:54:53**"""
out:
**7:23:56**
